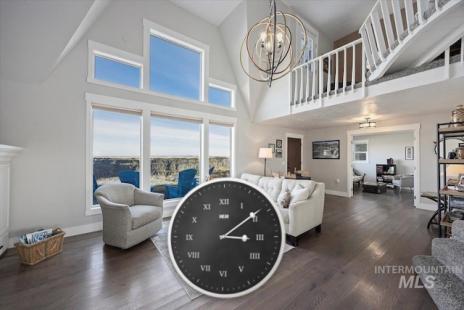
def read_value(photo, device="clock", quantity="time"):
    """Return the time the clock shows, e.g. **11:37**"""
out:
**3:09**
